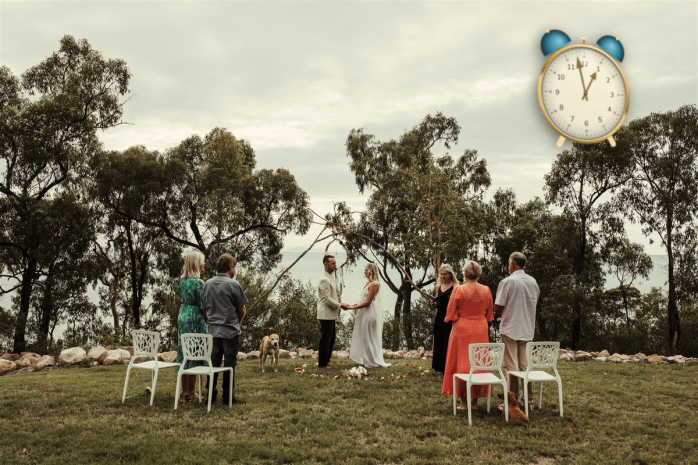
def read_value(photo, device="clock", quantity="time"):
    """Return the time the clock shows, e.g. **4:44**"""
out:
**12:58**
